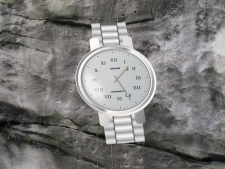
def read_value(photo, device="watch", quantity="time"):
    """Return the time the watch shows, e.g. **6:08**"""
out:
**1:26**
